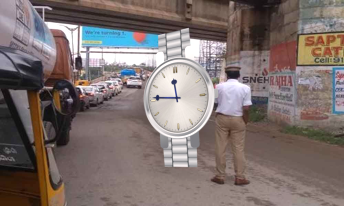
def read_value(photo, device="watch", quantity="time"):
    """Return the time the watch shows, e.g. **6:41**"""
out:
**11:46**
